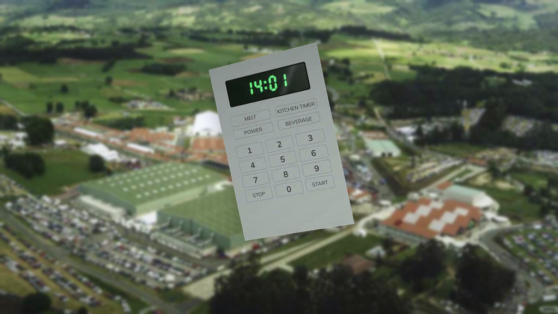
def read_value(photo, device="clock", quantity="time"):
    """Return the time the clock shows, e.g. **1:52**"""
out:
**14:01**
